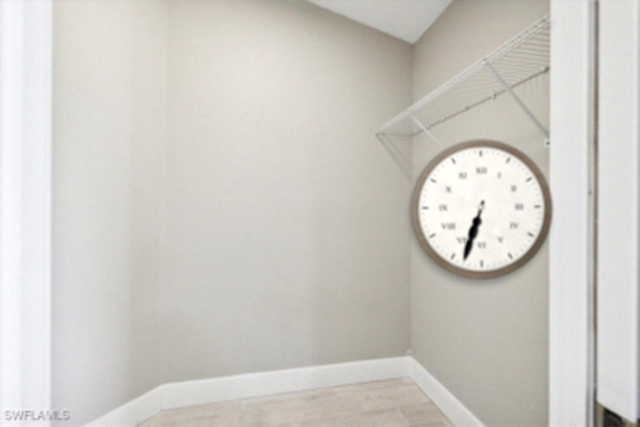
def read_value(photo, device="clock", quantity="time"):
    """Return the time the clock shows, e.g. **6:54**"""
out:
**6:33**
